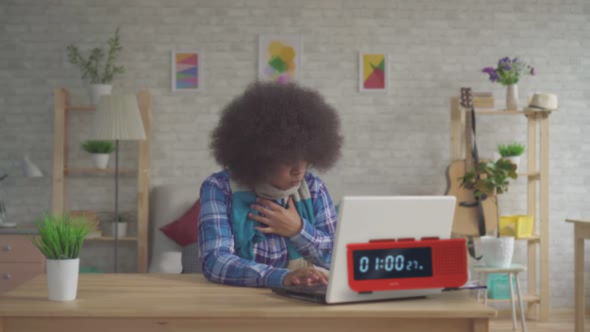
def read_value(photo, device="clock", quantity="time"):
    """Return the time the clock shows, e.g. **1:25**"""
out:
**1:00**
